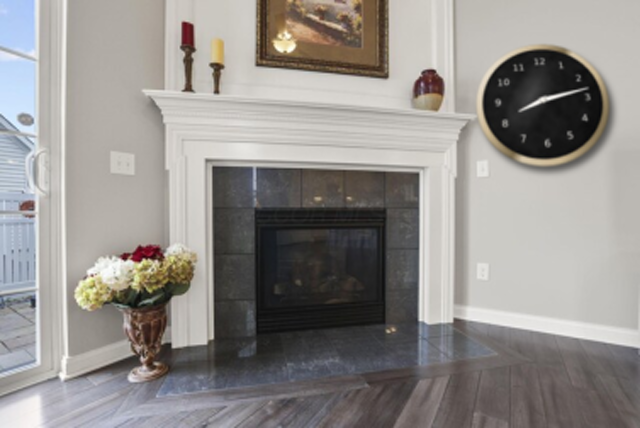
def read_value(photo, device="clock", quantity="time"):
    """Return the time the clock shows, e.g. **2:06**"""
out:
**8:13**
